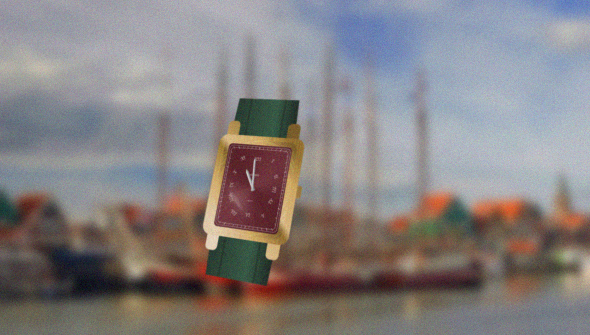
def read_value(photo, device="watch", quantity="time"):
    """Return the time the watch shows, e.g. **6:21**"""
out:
**10:59**
